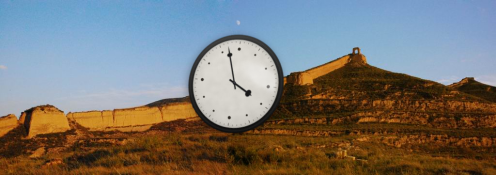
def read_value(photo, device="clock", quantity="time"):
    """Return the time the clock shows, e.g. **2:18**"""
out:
**3:57**
